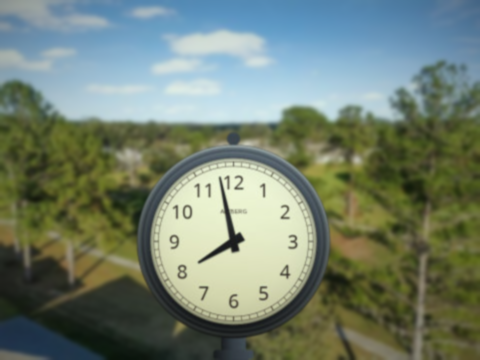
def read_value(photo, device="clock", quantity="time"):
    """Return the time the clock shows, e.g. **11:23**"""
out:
**7:58**
